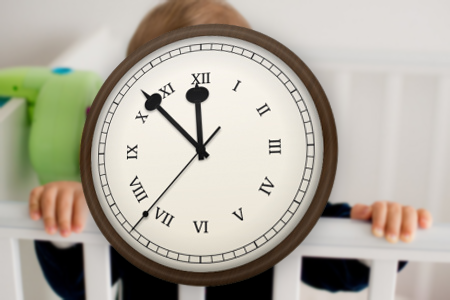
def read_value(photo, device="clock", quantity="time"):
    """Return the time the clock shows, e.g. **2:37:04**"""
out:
**11:52:37**
